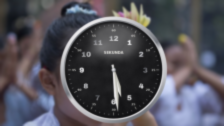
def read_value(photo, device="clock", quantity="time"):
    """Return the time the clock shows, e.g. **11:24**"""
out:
**5:29**
